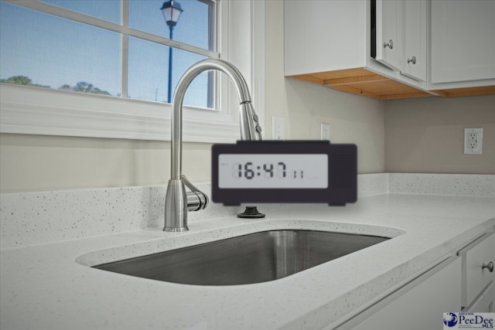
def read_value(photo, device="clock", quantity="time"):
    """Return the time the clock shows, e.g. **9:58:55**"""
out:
**16:47:11**
